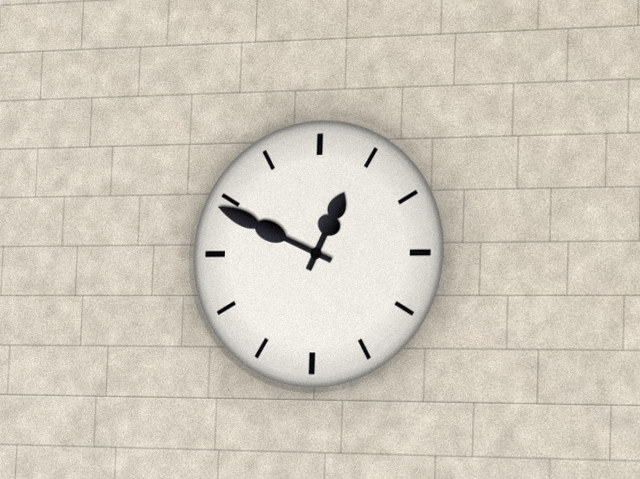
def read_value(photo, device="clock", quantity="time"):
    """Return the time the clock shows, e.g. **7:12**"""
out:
**12:49**
